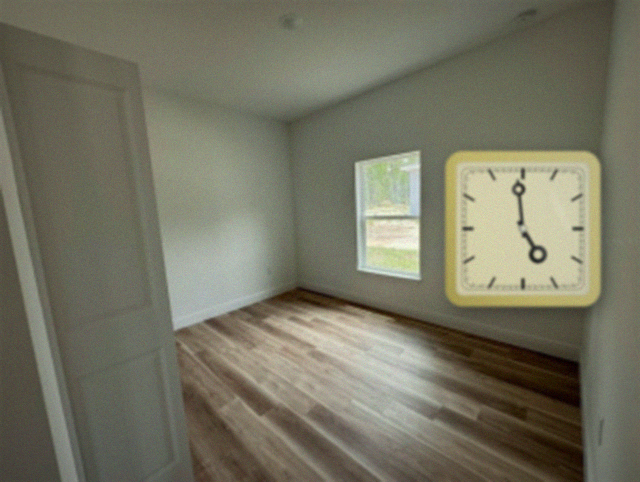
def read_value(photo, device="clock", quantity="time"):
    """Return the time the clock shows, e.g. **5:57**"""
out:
**4:59**
